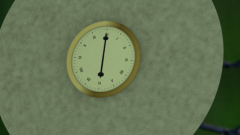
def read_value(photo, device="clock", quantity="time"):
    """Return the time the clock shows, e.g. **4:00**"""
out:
**6:00**
